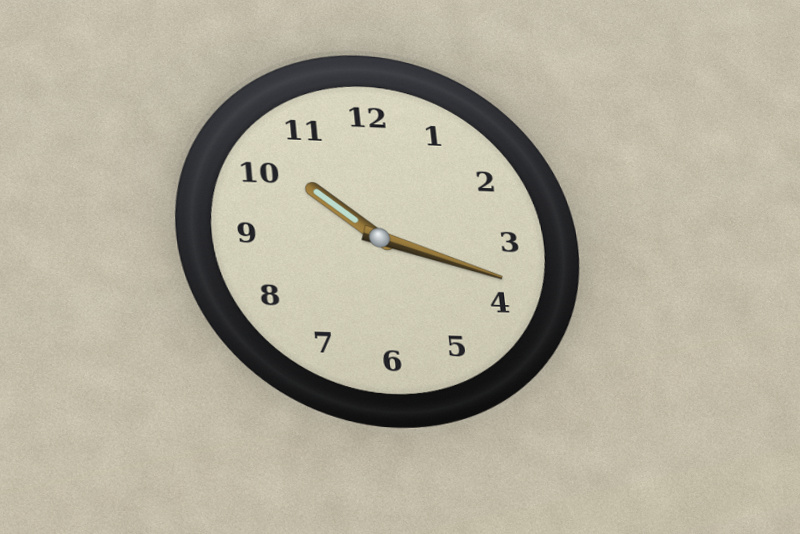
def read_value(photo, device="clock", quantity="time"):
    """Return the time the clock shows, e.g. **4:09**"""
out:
**10:18**
